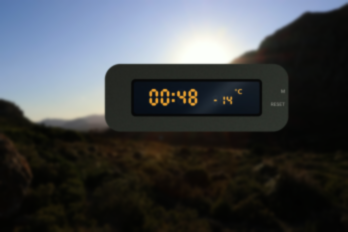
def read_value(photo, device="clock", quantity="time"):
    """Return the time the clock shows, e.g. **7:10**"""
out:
**0:48**
